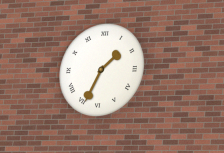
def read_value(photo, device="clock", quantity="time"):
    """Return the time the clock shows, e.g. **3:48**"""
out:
**1:34**
